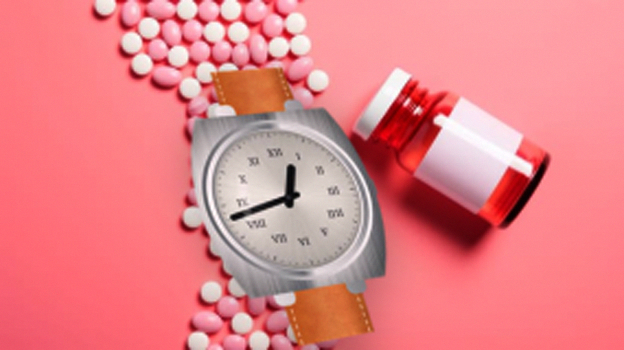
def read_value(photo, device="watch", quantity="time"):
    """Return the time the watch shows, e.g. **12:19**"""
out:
**12:43**
